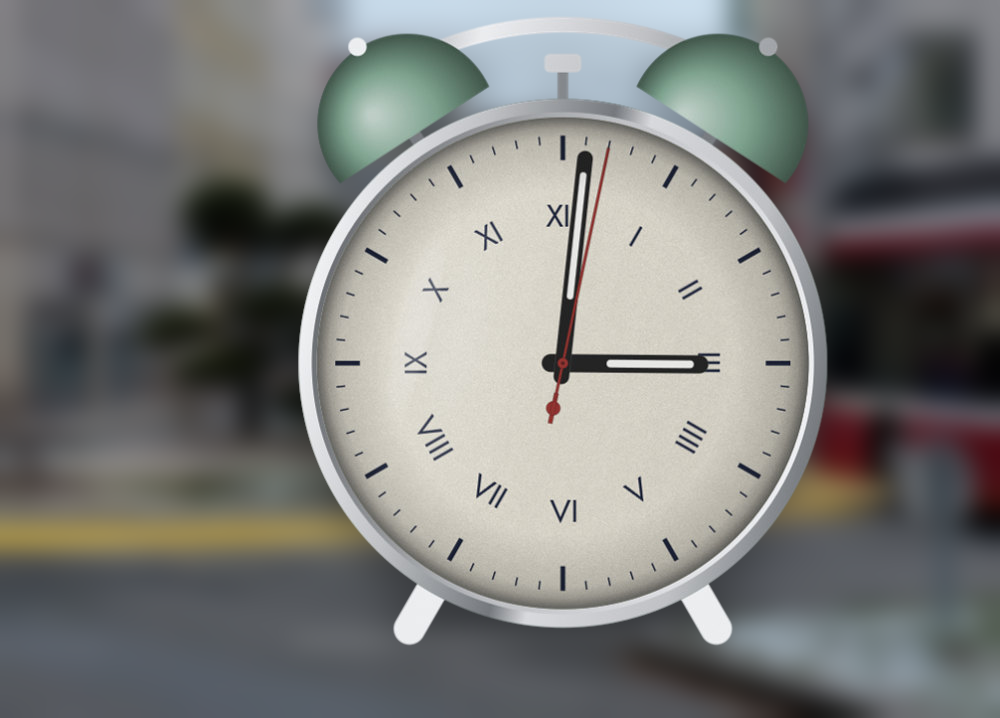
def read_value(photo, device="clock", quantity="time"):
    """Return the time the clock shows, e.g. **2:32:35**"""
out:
**3:01:02**
